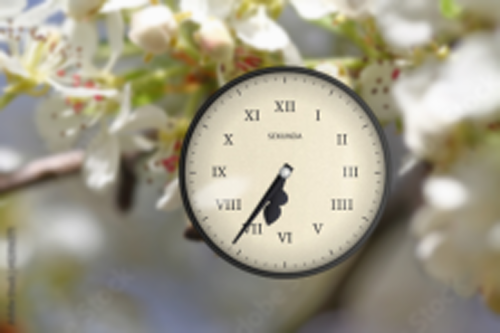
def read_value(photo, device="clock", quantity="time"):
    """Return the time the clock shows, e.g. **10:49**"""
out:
**6:36**
